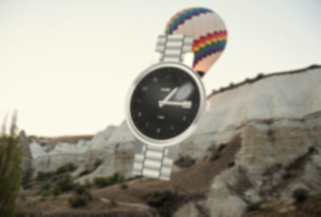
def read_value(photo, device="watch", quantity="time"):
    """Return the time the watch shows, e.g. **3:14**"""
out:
**1:15**
